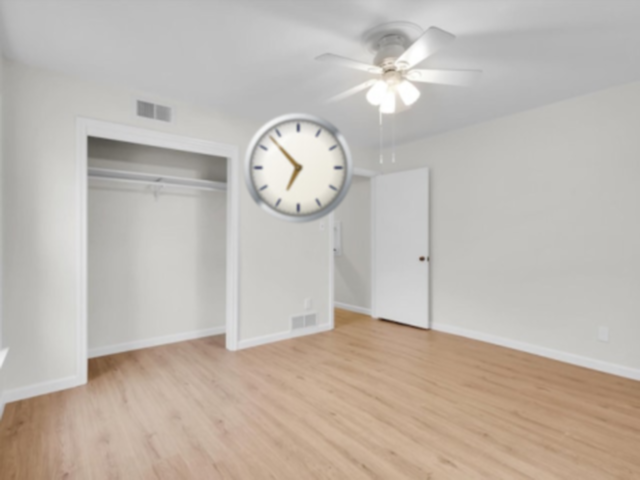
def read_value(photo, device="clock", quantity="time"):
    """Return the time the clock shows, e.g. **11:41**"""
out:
**6:53**
